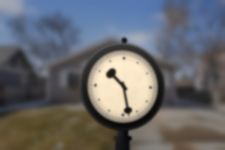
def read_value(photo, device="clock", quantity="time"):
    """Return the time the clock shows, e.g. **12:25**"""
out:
**10:28**
